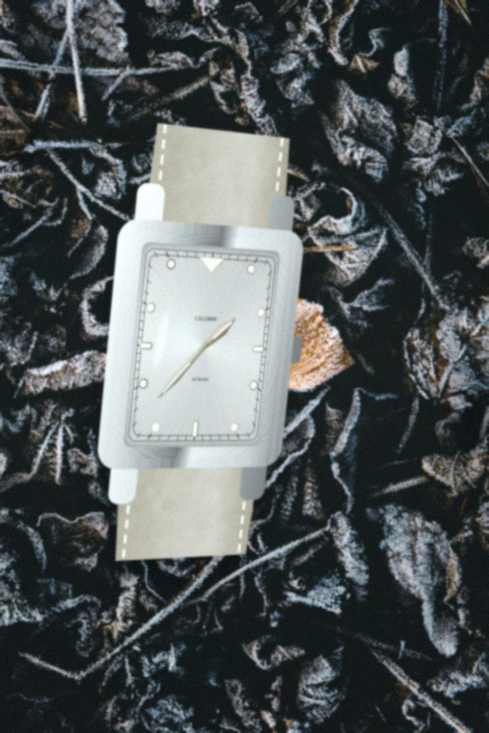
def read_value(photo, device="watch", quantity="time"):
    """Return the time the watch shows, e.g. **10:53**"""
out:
**1:37**
